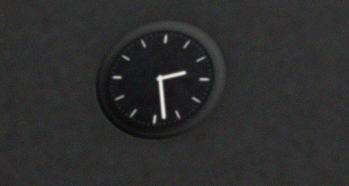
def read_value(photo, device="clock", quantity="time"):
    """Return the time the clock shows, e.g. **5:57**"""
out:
**2:28**
